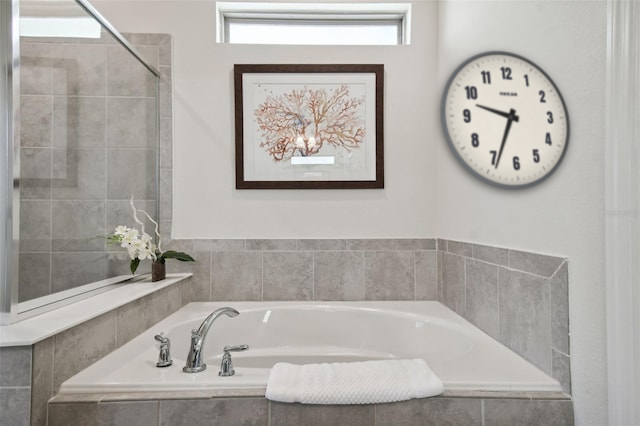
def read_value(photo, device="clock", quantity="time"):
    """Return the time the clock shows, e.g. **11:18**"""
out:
**9:34**
